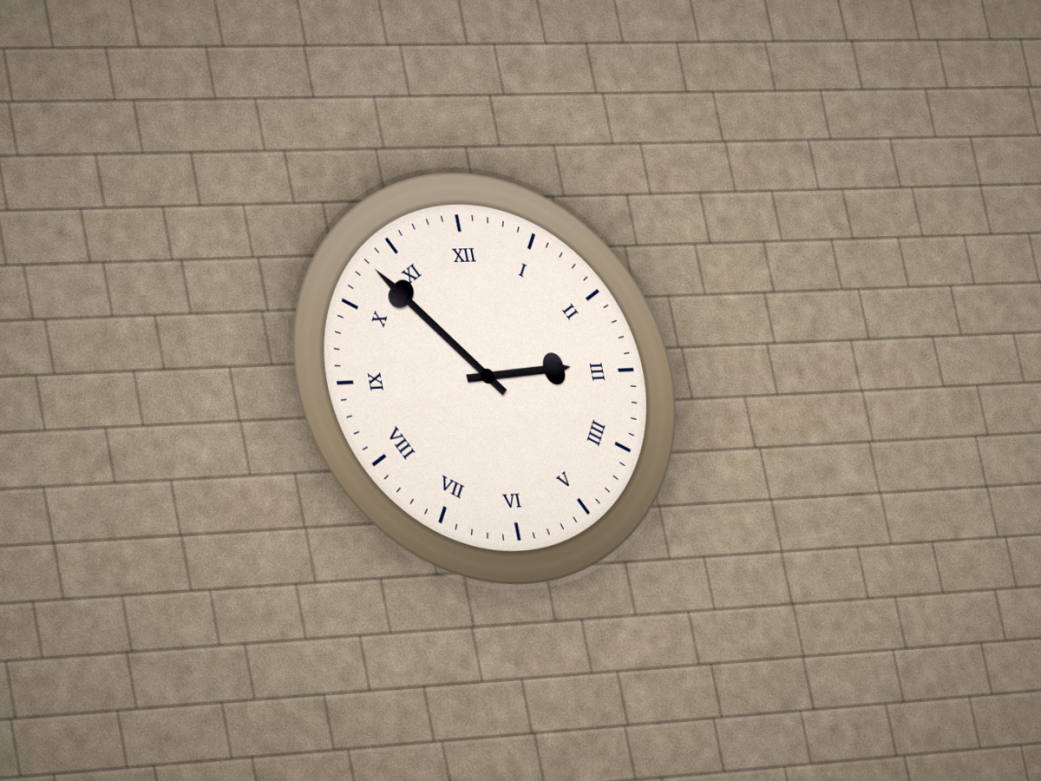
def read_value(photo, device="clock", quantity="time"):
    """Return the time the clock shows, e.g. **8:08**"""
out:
**2:53**
